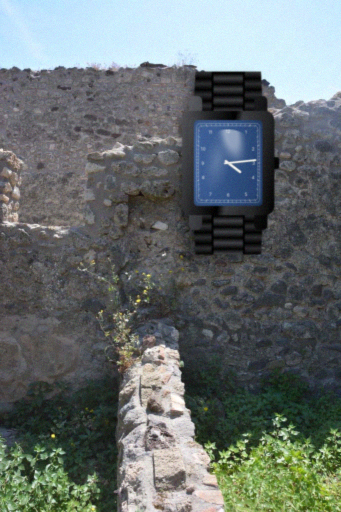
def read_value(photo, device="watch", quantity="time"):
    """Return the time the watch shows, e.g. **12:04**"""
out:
**4:14**
